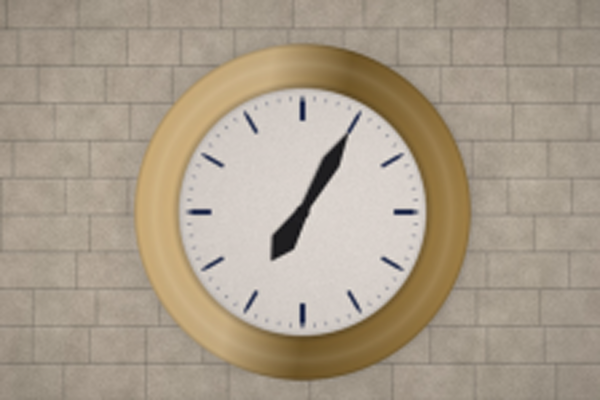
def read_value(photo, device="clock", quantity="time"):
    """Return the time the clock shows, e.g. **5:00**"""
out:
**7:05**
